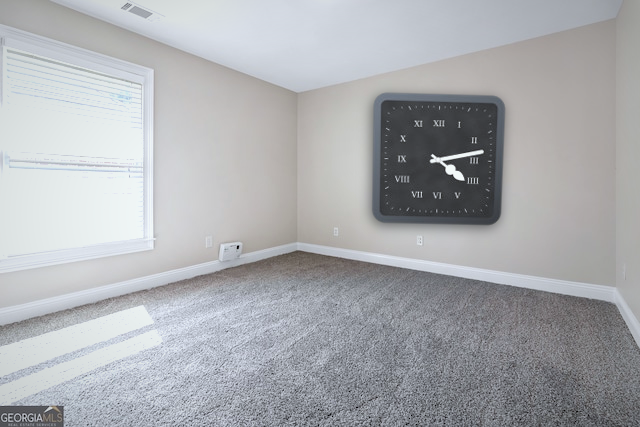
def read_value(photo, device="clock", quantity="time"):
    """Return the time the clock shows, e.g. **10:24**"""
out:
**4:13**
